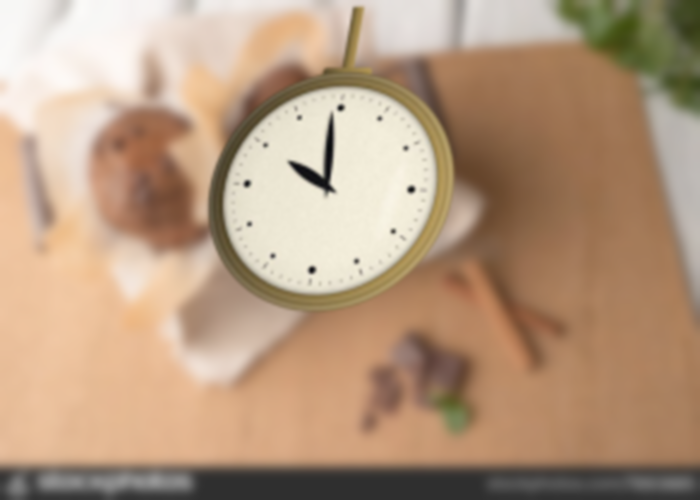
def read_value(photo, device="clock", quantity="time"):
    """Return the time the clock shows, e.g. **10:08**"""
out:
**9:59**
